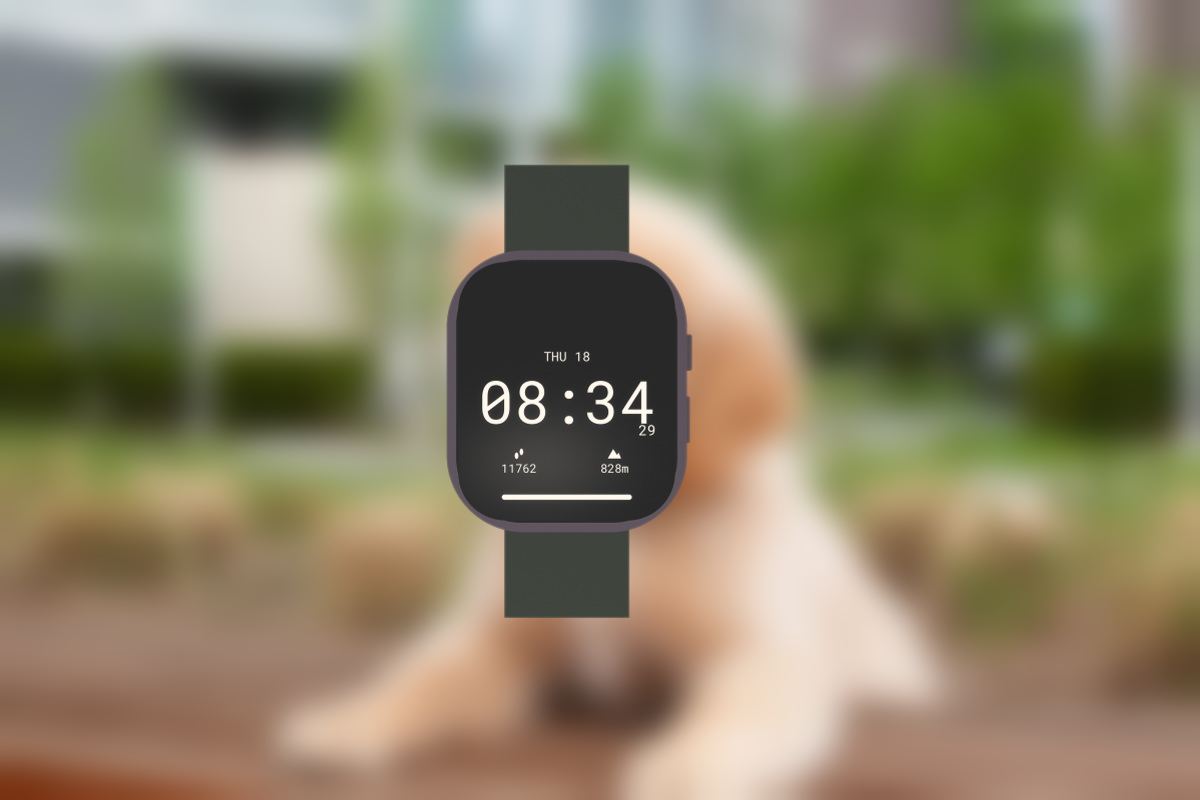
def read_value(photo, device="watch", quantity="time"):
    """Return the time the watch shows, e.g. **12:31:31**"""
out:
**8:34:29**
